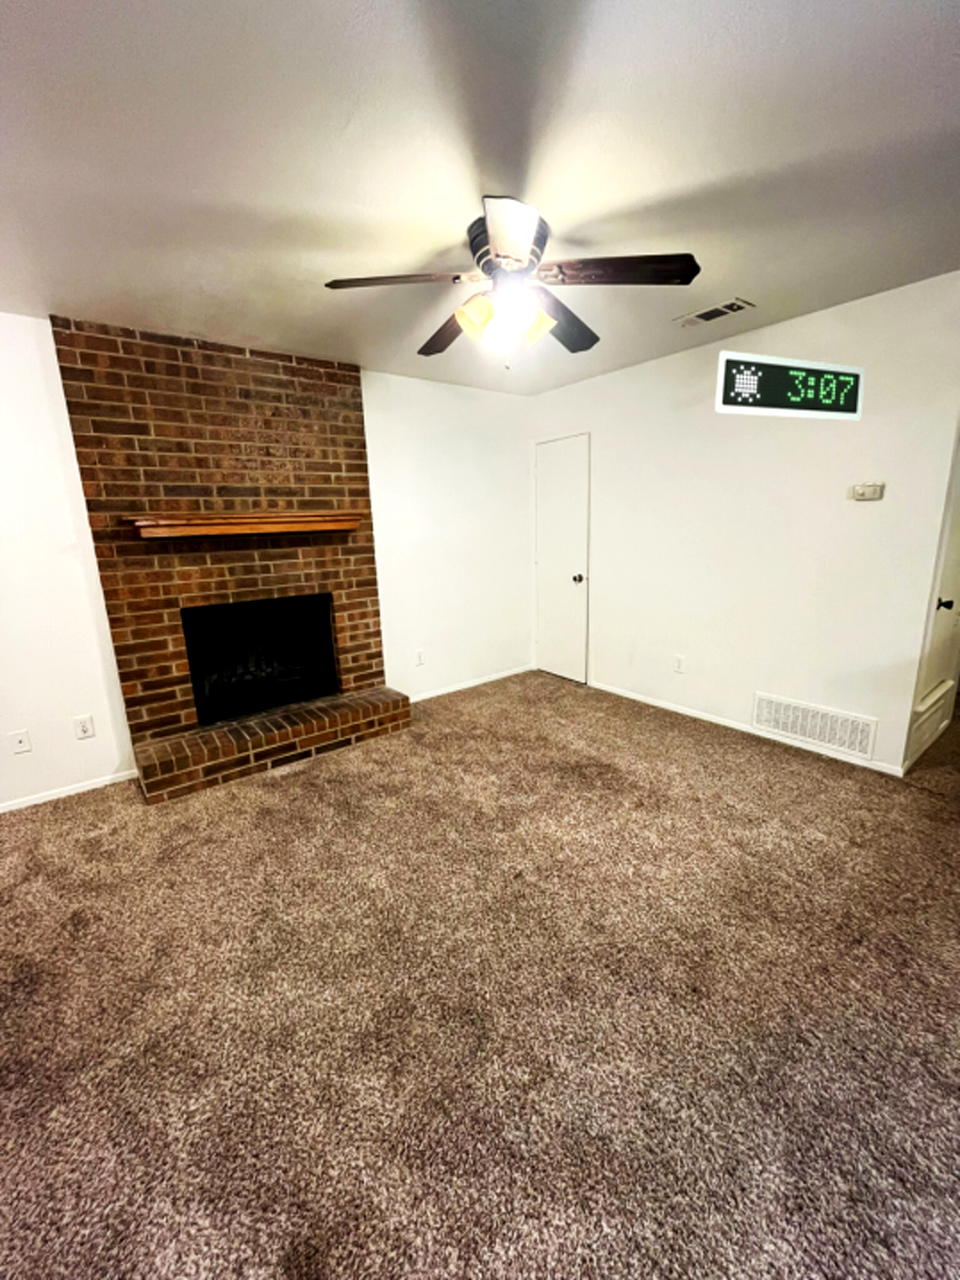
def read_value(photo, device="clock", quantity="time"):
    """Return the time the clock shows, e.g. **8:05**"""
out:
**3:07**
